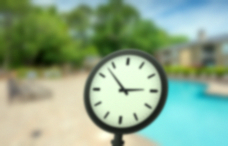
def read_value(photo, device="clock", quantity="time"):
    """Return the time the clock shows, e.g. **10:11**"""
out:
**2:53**
